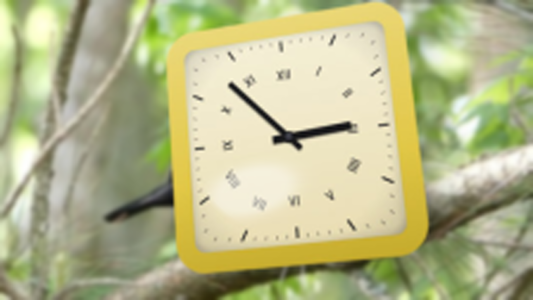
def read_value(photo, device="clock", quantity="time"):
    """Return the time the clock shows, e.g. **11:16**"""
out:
**2:53**
